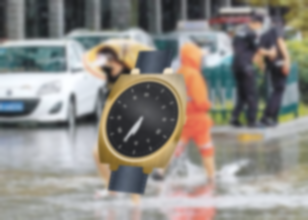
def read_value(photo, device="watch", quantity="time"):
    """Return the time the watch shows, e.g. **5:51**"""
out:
**6:35**
